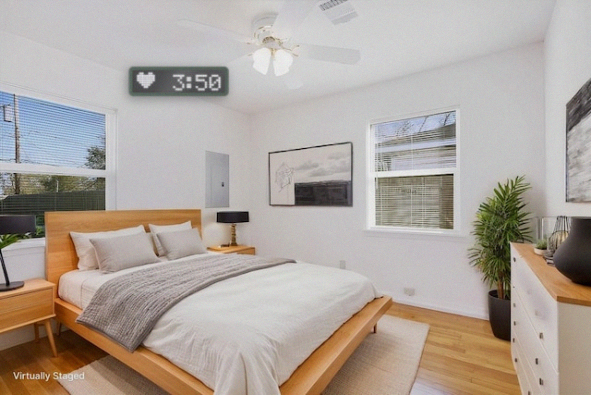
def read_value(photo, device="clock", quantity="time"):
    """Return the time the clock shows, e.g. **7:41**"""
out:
**3:50**
